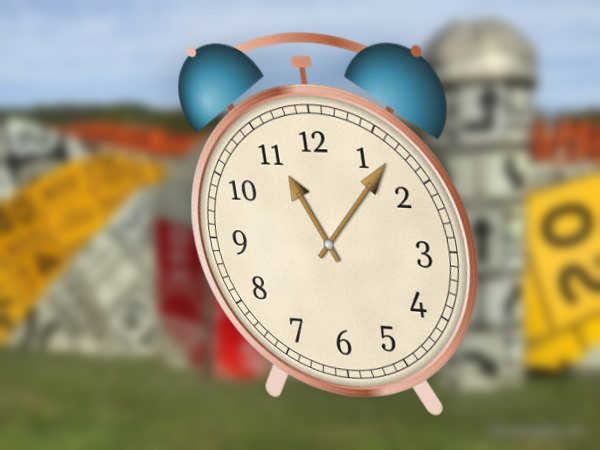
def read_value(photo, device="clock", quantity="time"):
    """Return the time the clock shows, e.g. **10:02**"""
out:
**11:07**
